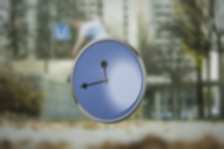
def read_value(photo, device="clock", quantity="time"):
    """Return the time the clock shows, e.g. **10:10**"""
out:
**11:43**
